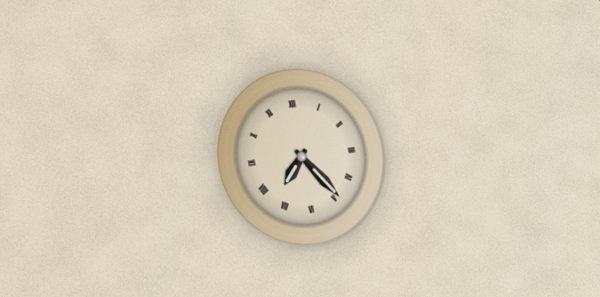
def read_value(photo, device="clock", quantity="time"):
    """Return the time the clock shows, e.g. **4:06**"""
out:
**7:24**
